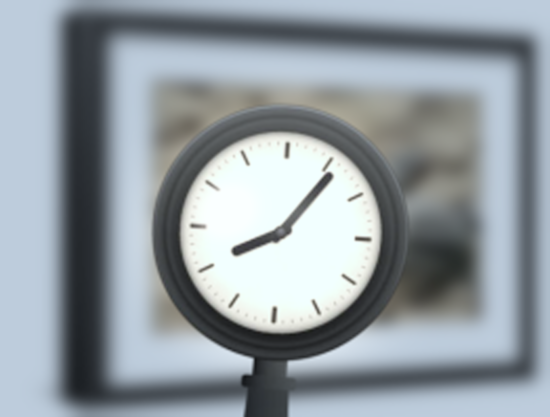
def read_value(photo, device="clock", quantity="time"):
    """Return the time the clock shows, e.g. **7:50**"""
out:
**8:06**
